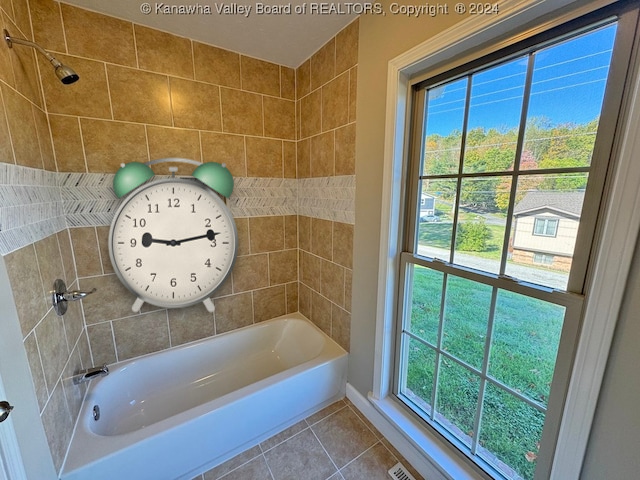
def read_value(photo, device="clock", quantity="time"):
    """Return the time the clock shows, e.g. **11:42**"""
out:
**9:13**
